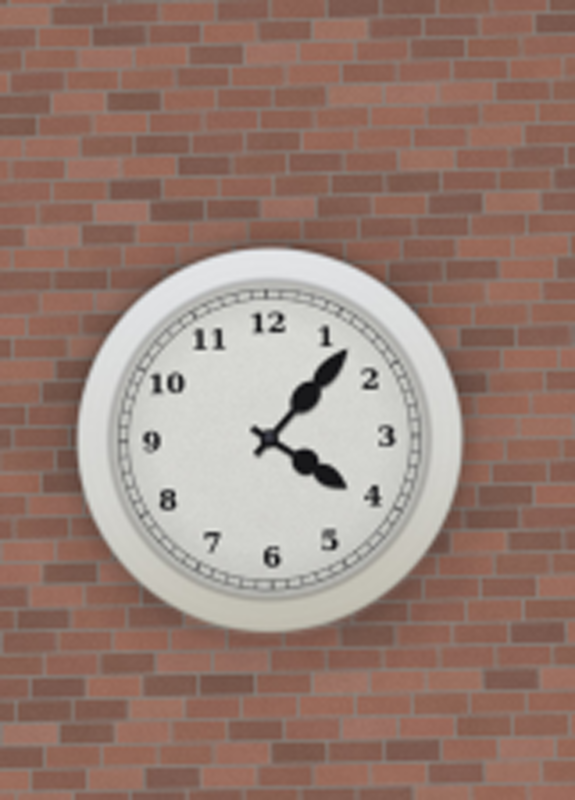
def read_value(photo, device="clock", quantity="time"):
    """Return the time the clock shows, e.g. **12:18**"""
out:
**4:07**
